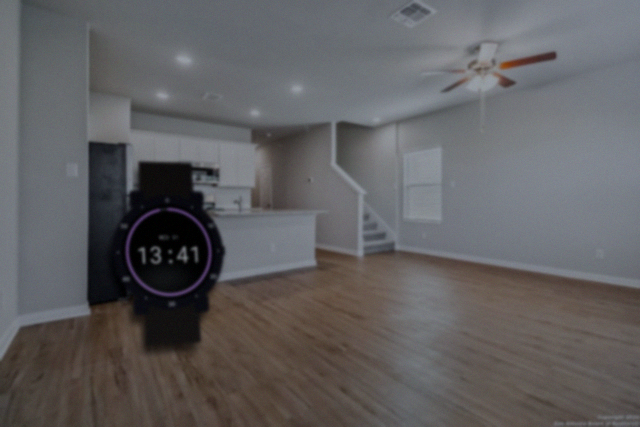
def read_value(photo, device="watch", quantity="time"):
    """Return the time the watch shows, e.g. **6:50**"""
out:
**13:41**
